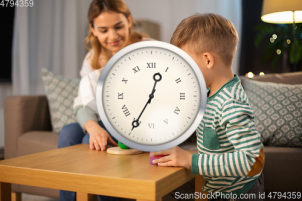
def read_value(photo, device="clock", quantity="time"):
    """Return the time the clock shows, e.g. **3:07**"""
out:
**12:35**
